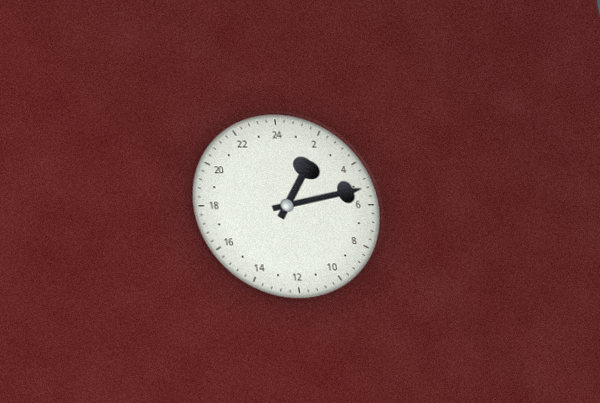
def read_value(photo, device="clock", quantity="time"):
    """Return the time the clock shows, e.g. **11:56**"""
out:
**2:13**
